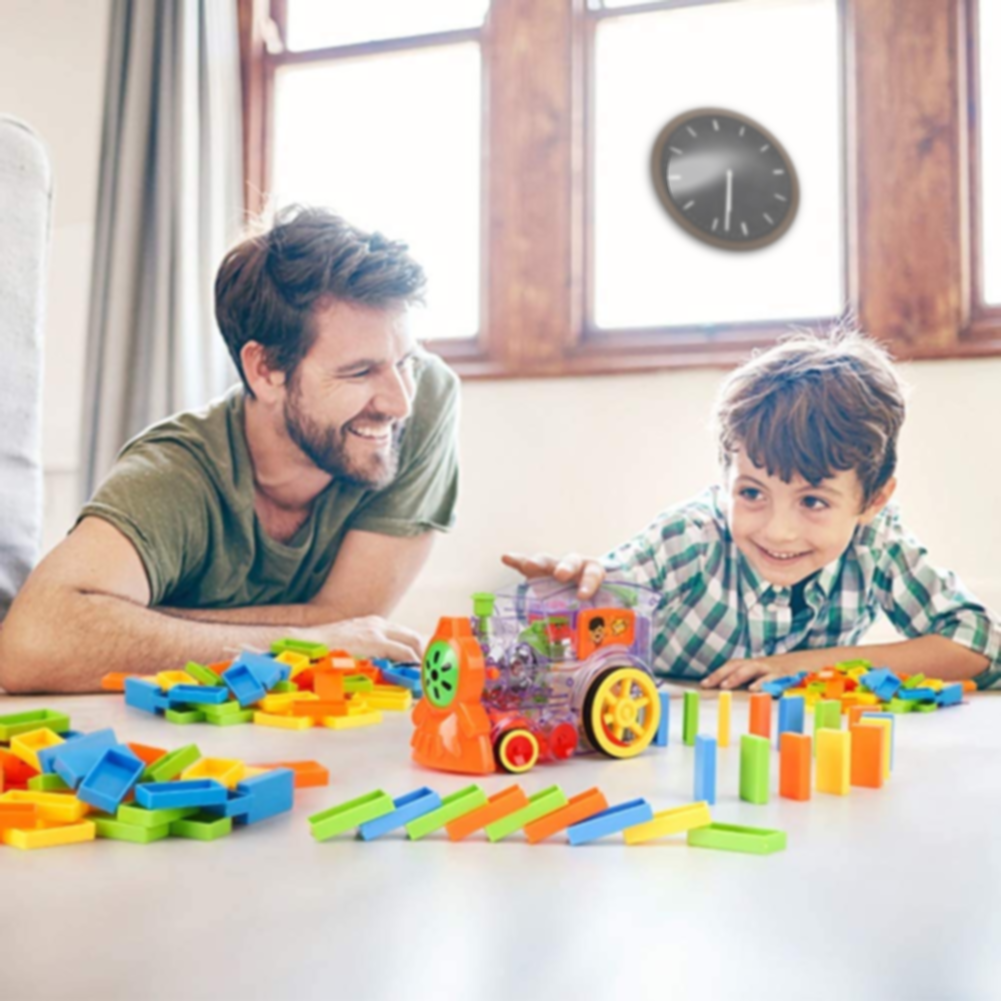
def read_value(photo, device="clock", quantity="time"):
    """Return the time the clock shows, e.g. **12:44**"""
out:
**6:33**
